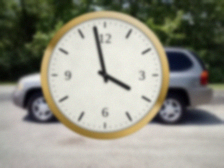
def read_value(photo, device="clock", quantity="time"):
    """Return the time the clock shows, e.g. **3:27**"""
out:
**3:58**
